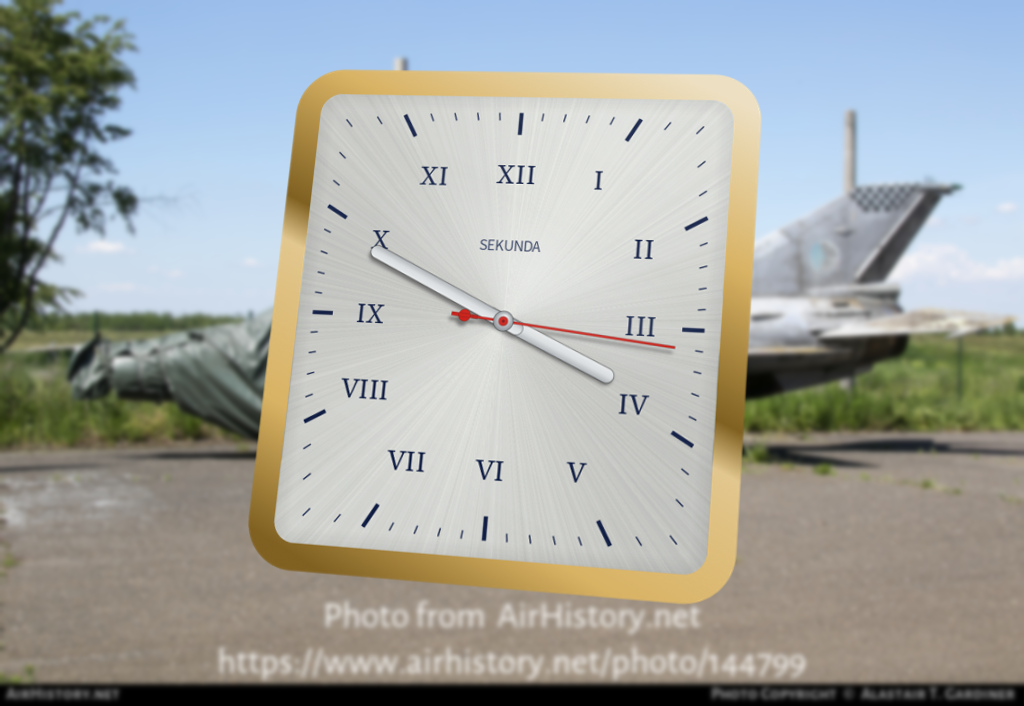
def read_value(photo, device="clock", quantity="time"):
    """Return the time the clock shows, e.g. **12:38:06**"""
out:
**3:49:16**
